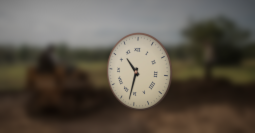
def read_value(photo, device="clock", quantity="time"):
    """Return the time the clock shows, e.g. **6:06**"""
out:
**10:32**
